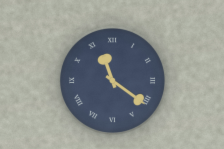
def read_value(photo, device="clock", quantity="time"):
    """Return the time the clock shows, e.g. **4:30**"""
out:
**11:21**
